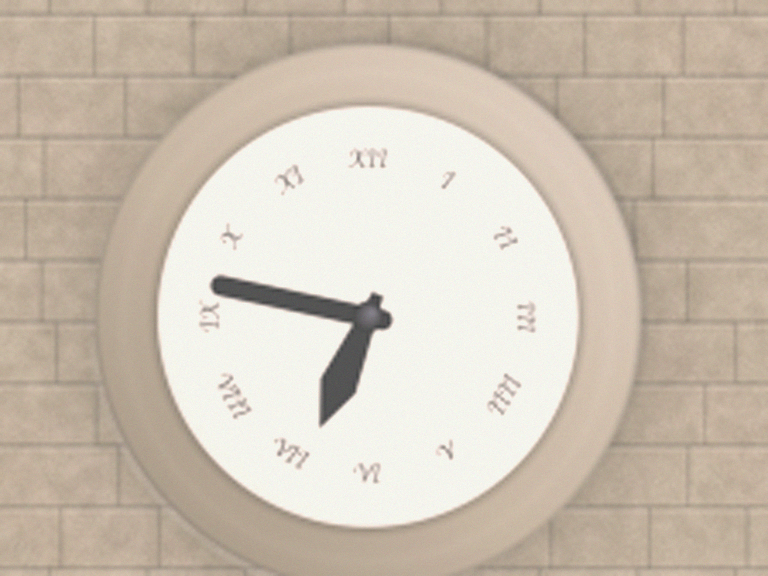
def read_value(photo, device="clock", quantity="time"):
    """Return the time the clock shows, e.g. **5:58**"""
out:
**6:47**
